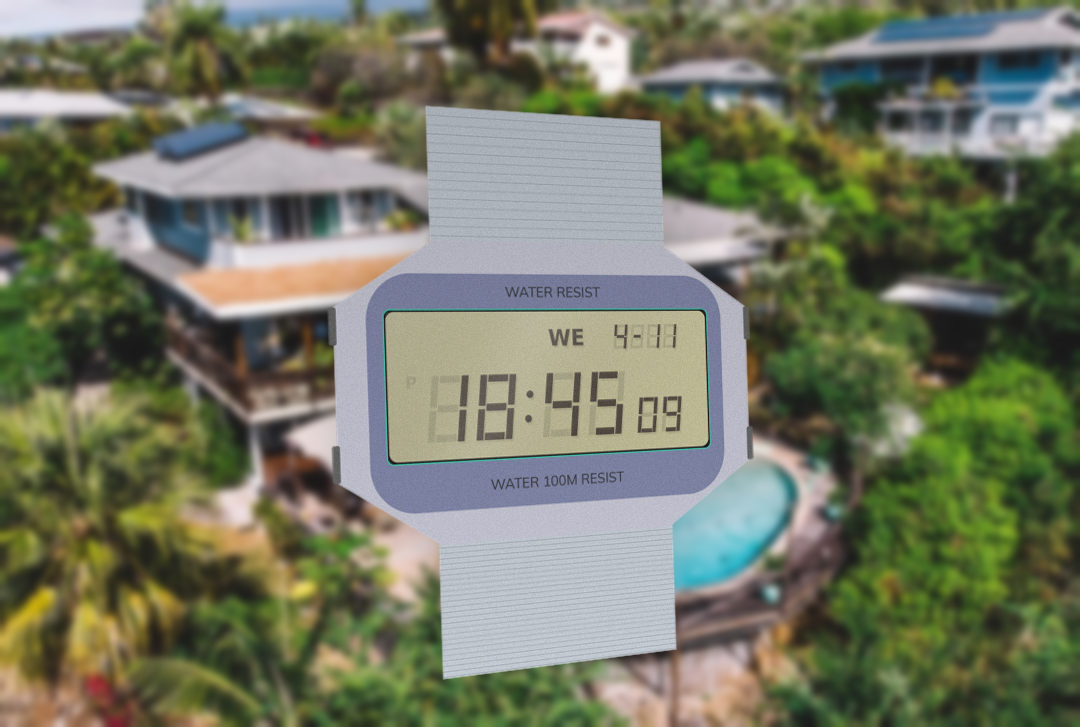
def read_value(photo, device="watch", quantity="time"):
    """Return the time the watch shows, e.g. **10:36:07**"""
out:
**18:45:09**
